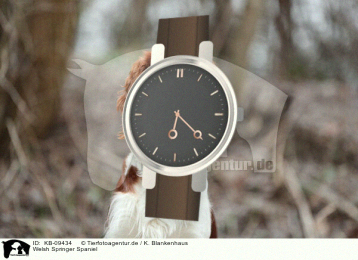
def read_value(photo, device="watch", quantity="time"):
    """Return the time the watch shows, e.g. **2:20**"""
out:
**6:22**
